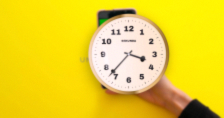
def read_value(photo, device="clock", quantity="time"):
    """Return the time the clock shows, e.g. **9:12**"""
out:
**3:37**
